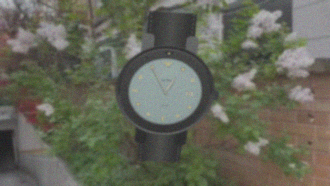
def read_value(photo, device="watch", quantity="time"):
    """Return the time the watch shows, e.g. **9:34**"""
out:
**12:55**
